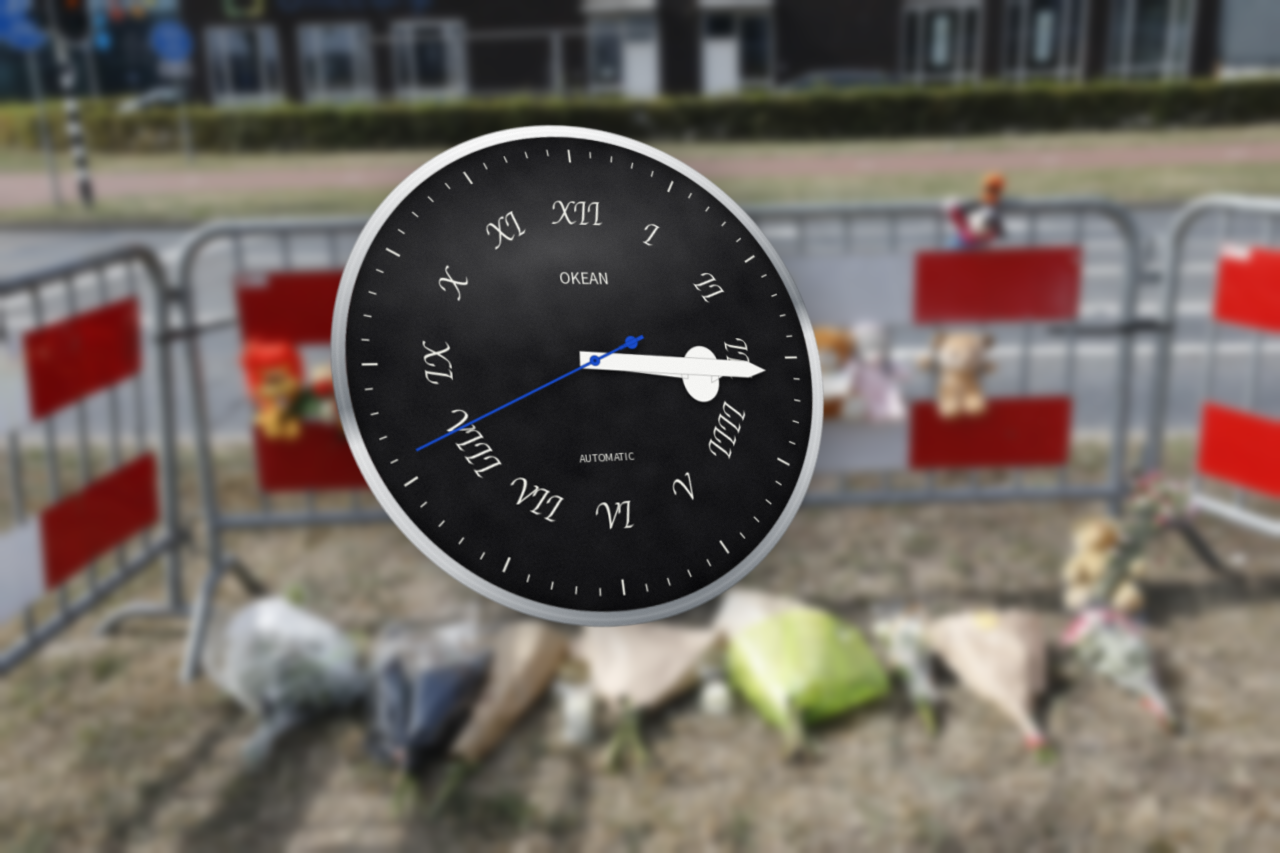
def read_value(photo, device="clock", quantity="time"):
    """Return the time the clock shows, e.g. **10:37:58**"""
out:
**3:15:41**
